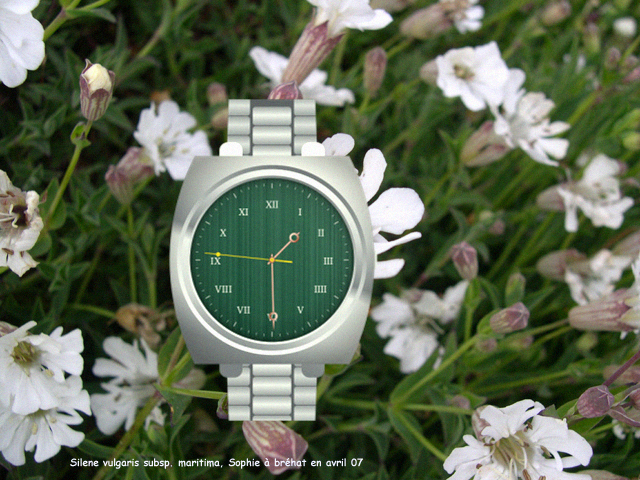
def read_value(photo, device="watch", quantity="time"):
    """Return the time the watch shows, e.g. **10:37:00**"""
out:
**1:29:46**
